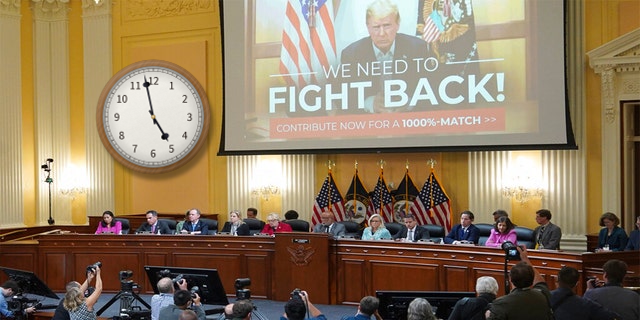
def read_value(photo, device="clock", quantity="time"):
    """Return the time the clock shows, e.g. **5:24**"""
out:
**4:58**
